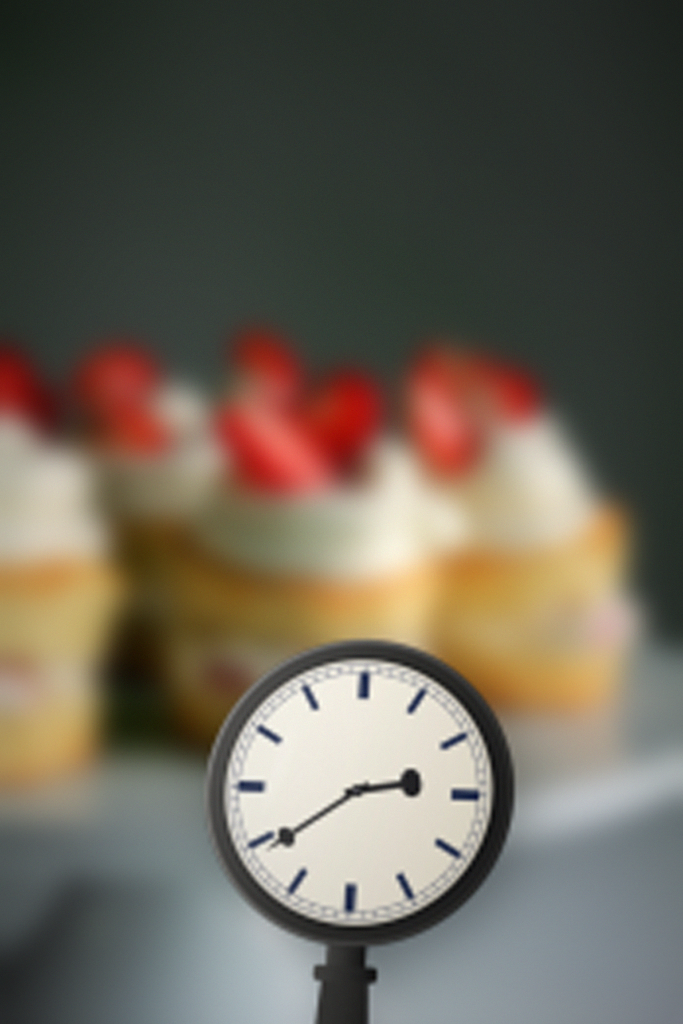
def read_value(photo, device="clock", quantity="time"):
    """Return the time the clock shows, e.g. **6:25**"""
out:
**2:39**
